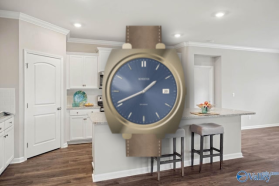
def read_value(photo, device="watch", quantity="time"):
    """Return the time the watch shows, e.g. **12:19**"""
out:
**1:41**
